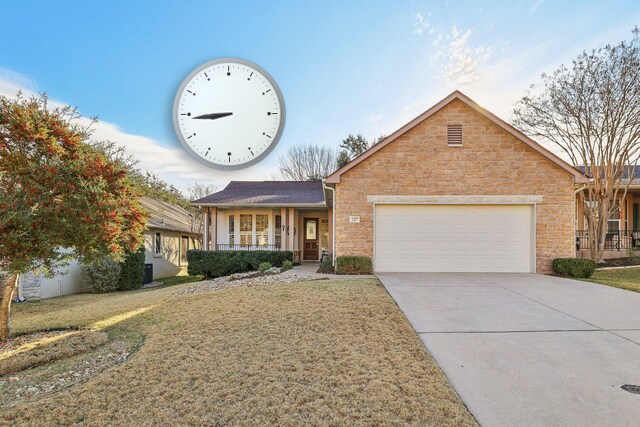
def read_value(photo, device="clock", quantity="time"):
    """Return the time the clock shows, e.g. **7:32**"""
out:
**8:44**
